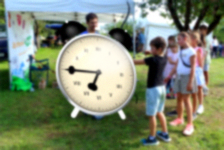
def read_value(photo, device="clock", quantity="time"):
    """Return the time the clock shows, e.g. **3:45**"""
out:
**6:45**
